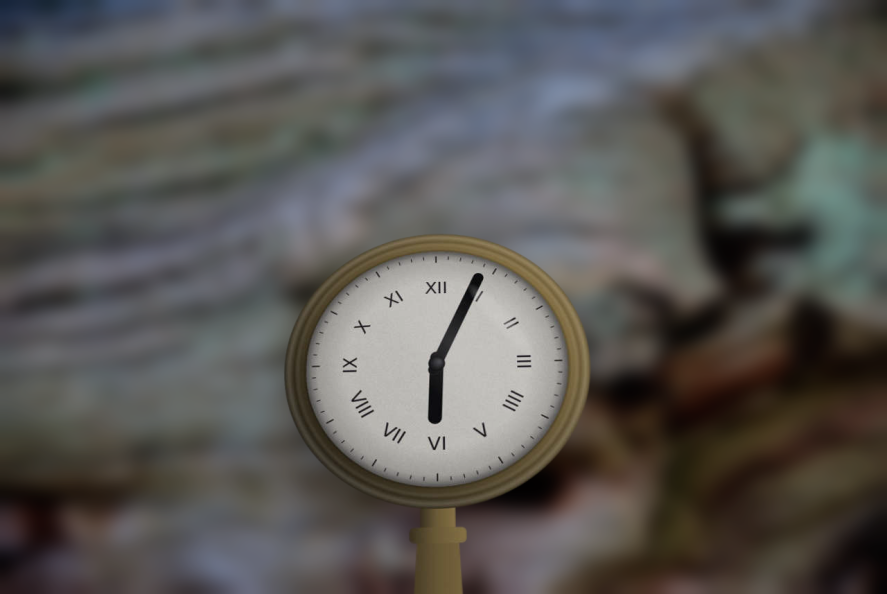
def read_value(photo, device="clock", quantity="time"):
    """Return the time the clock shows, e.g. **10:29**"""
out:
**6:04**
